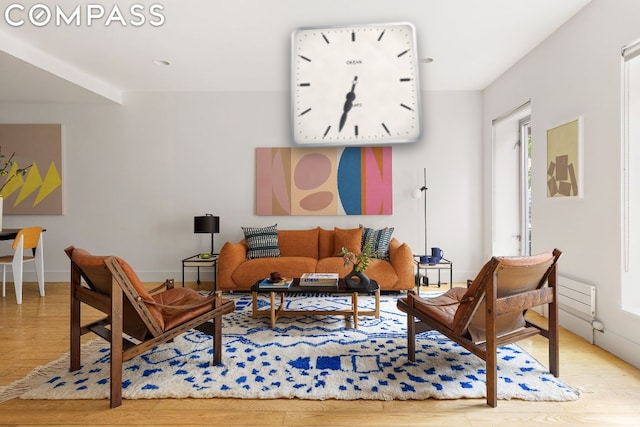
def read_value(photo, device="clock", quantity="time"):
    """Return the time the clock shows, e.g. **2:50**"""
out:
**6:33**
